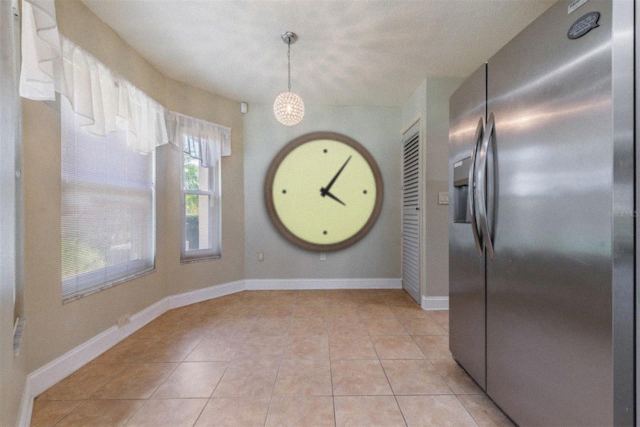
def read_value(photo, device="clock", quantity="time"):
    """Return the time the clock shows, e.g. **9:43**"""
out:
**4:06**
